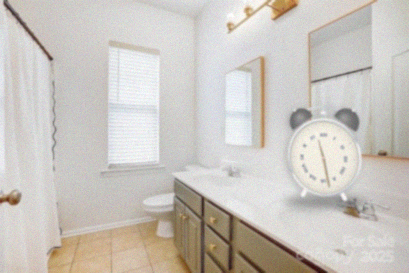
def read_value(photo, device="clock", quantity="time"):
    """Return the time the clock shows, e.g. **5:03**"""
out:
**11:28**
